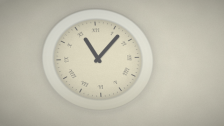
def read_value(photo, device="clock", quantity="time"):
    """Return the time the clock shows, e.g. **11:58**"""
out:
**11:07**
